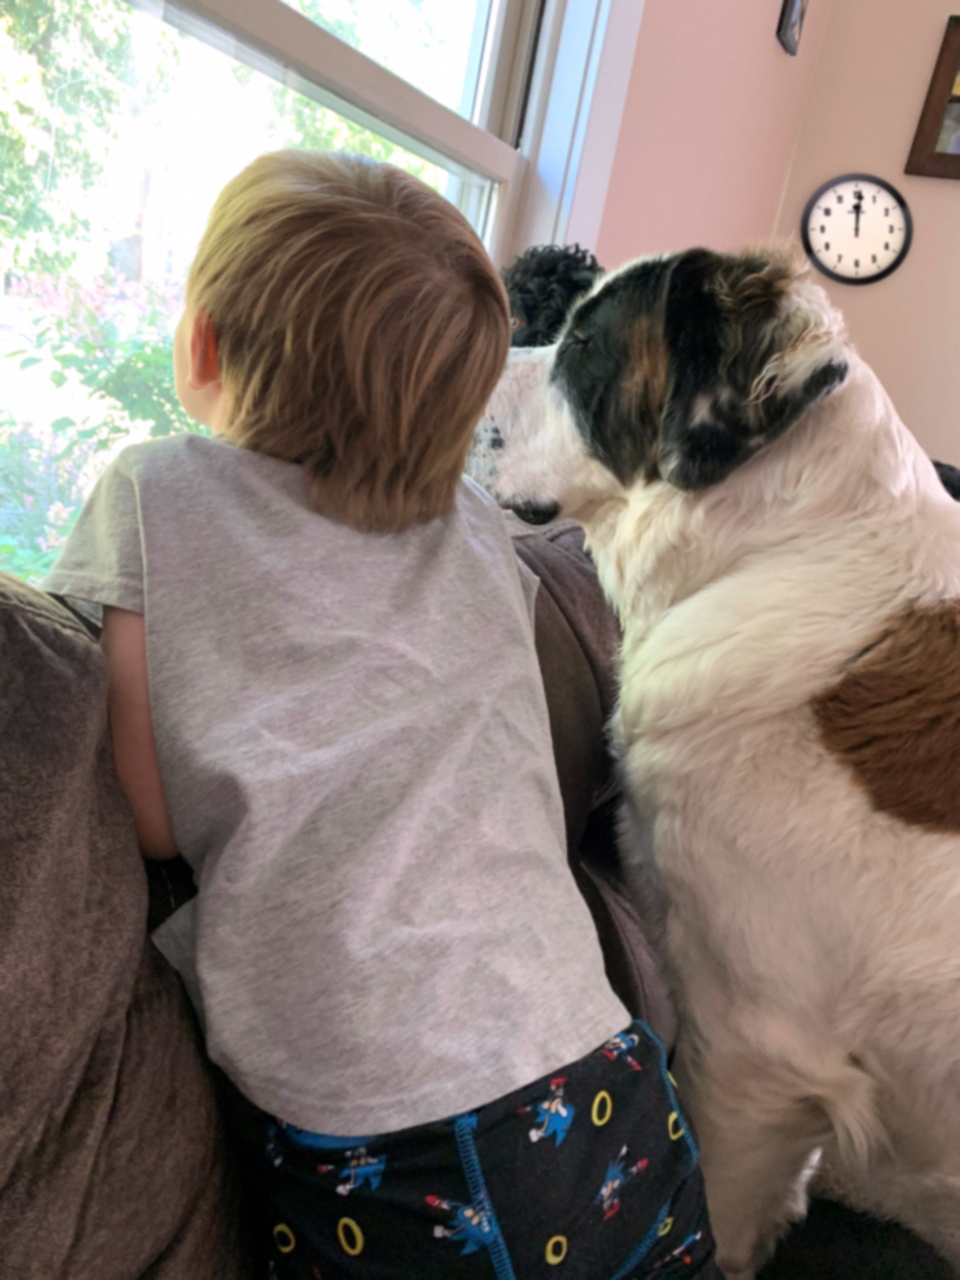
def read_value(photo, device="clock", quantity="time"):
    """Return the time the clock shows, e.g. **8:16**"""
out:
**12:01**
